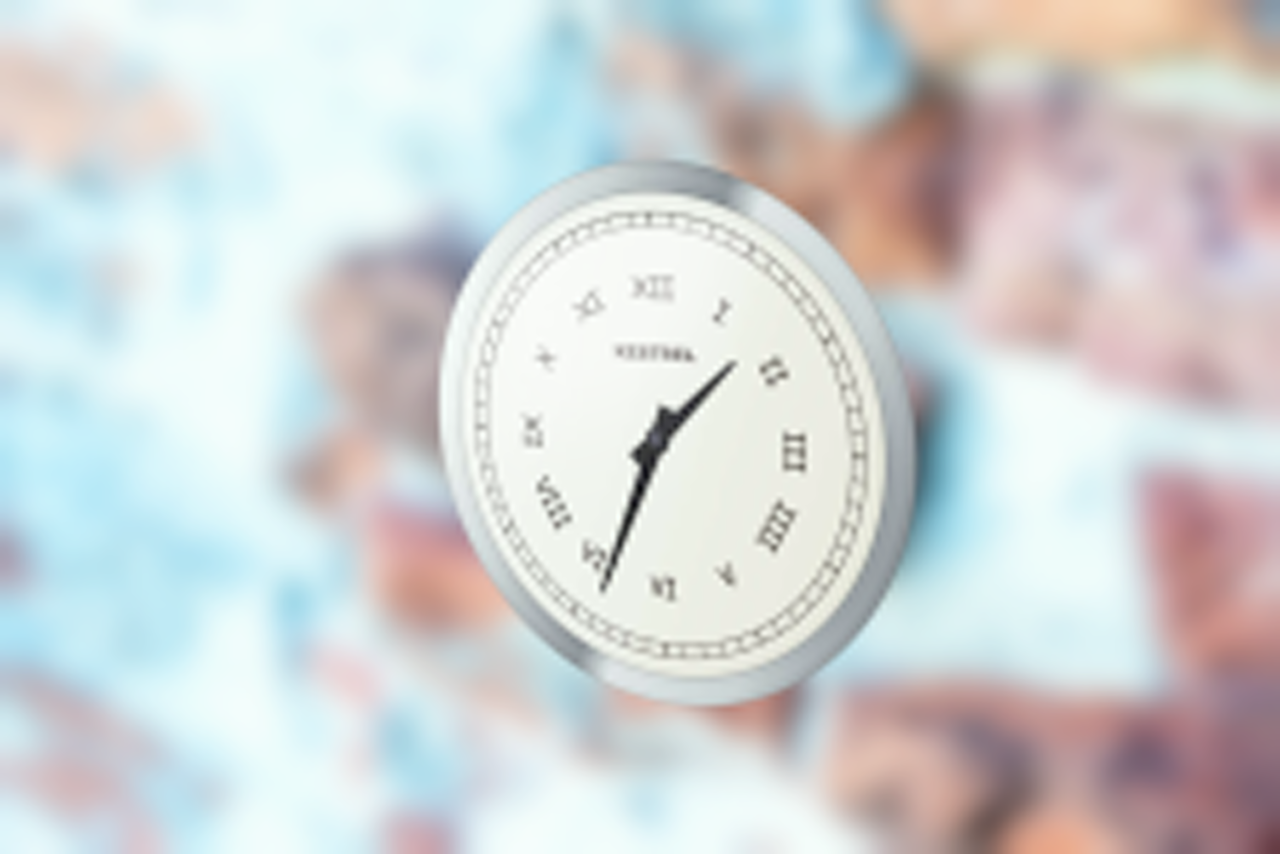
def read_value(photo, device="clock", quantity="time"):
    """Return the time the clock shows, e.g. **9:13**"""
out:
**1:34**
